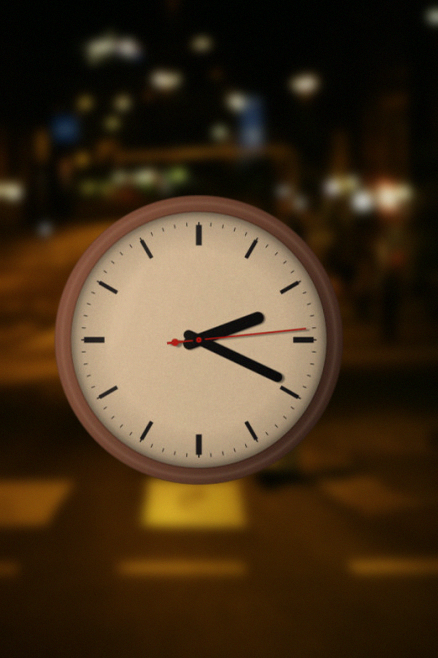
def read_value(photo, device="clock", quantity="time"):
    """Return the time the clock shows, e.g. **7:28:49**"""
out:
**2:19:14**
